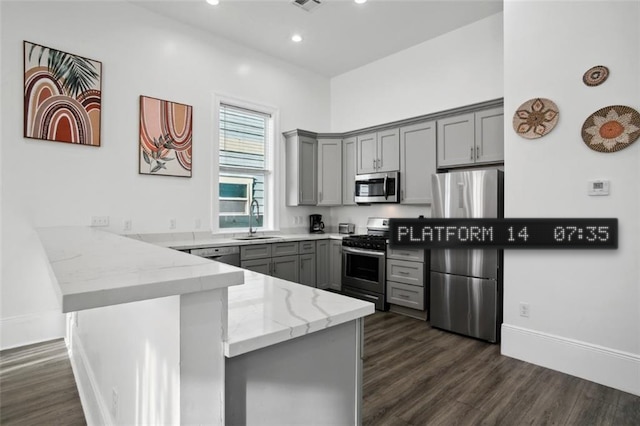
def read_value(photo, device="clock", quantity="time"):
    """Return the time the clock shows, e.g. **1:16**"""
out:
**7:35**
